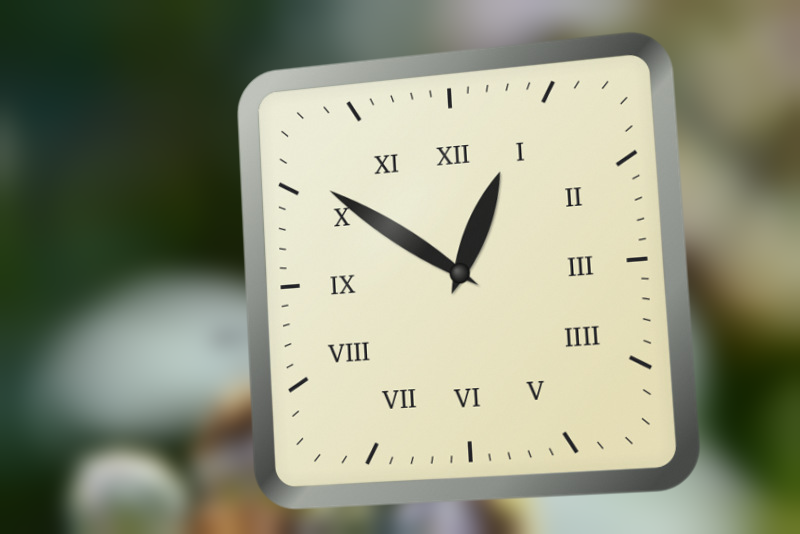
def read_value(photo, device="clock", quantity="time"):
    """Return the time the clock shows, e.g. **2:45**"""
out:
**12:51**
